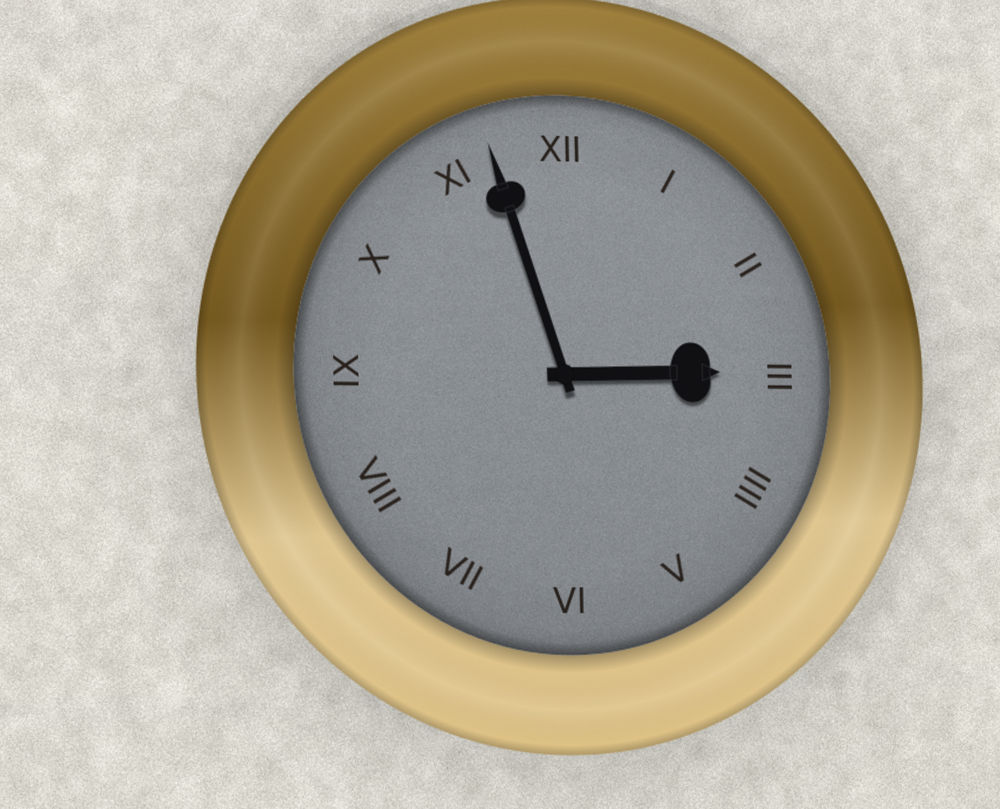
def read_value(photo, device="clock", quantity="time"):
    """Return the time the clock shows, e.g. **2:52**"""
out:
**2:57**
